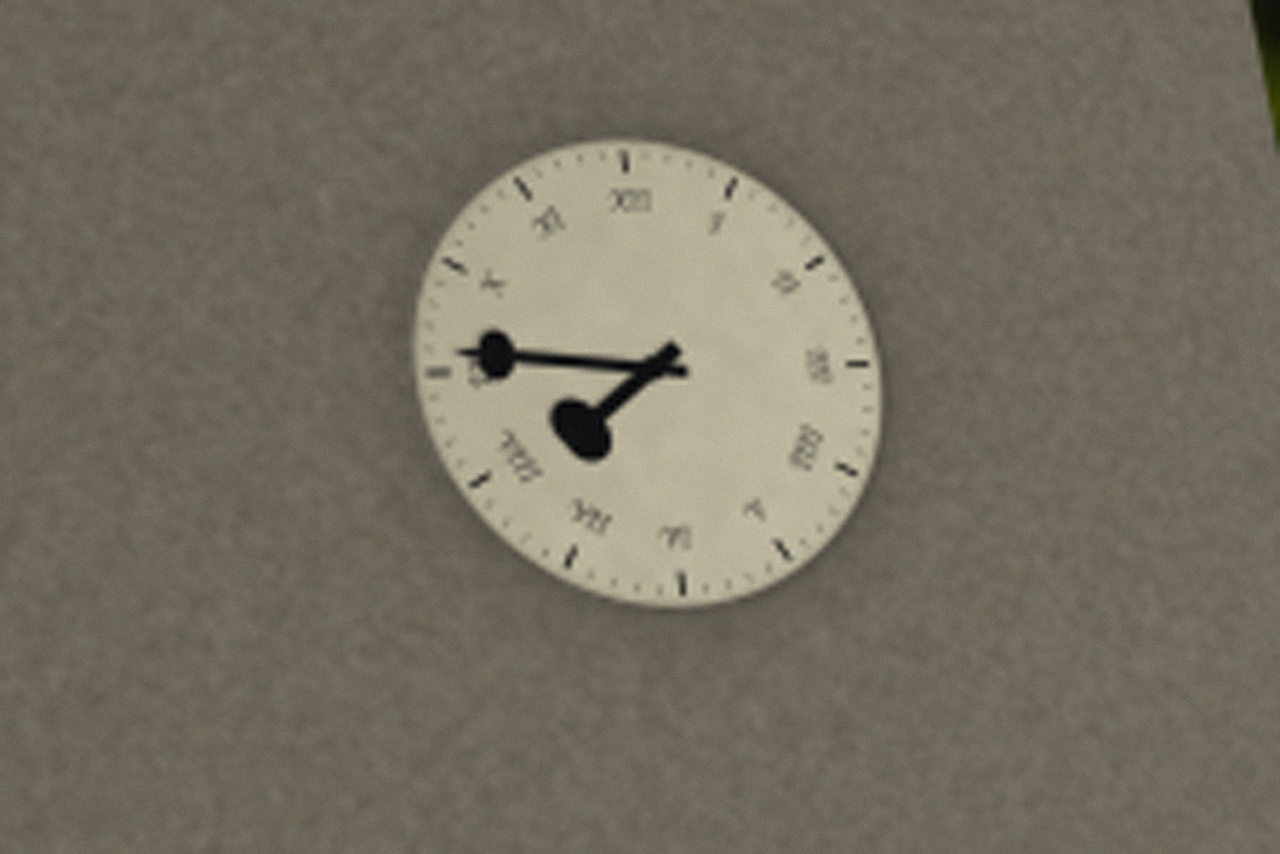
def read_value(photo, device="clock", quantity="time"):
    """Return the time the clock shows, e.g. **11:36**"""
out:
**7:46**
